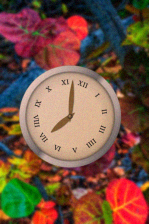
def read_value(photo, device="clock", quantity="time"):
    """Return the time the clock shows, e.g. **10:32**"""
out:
**6:57**
